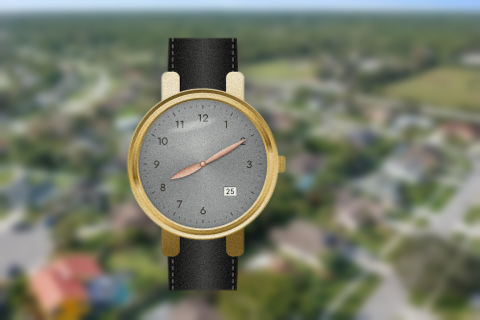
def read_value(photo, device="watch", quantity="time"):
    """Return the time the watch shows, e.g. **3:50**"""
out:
**8:10**
